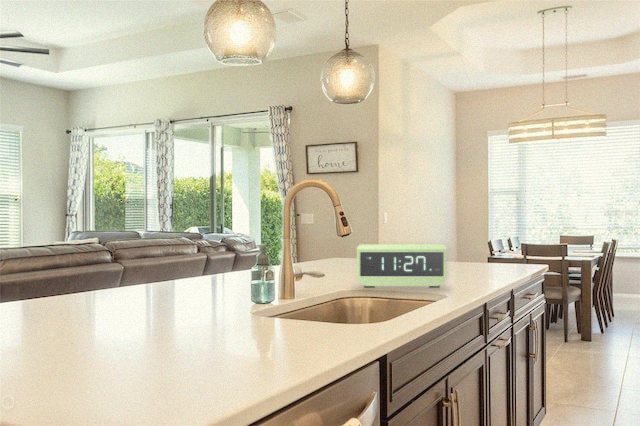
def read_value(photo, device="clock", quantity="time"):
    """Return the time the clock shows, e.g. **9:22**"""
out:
**11:27**
